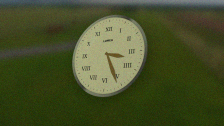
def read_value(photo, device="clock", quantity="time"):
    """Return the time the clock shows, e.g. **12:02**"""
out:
**3:26**
